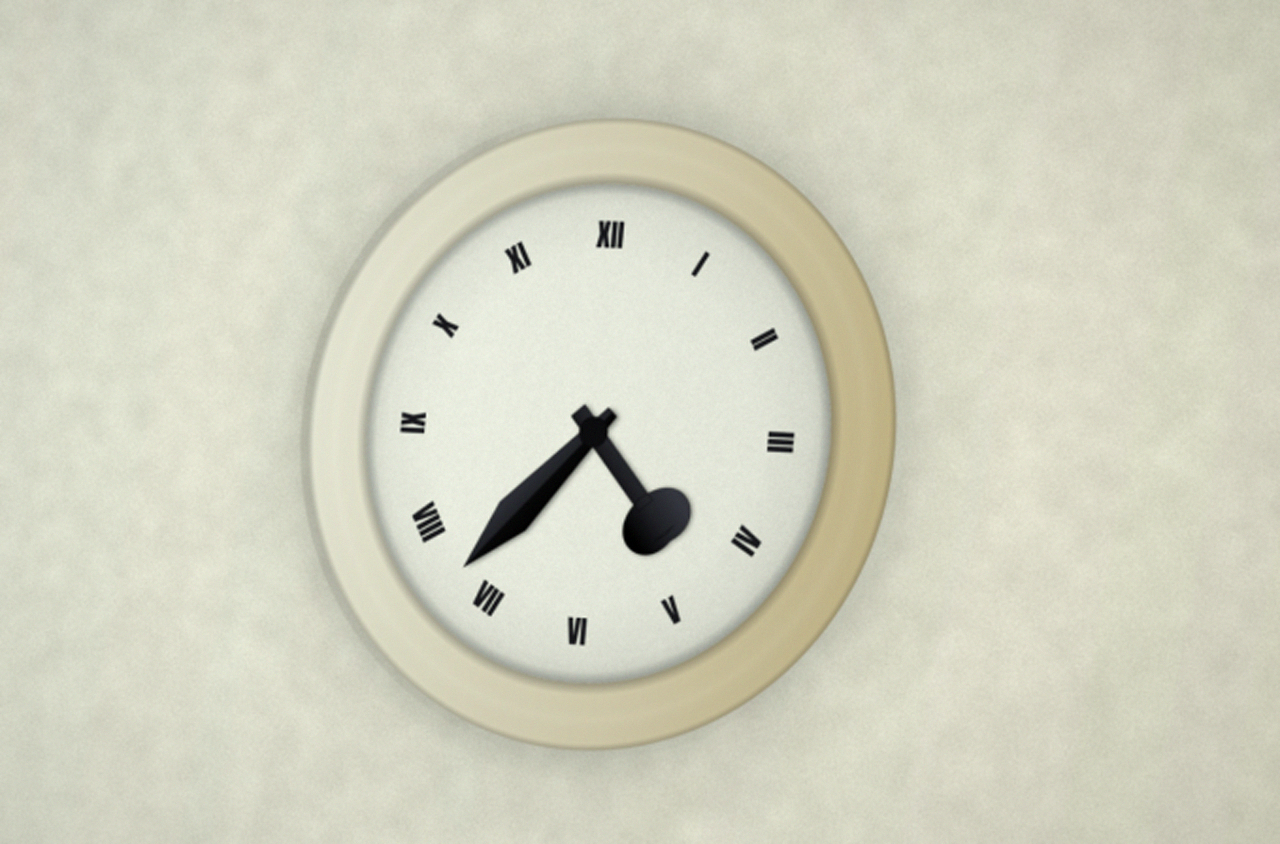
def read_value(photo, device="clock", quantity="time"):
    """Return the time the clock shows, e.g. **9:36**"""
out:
**4:37**
